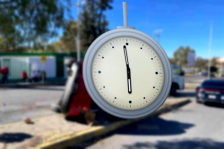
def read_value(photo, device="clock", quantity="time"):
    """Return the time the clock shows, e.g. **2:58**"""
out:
**5:59**
